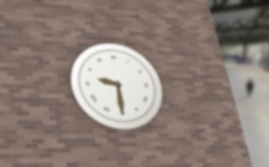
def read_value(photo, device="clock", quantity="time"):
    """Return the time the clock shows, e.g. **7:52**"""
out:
**9:30**
